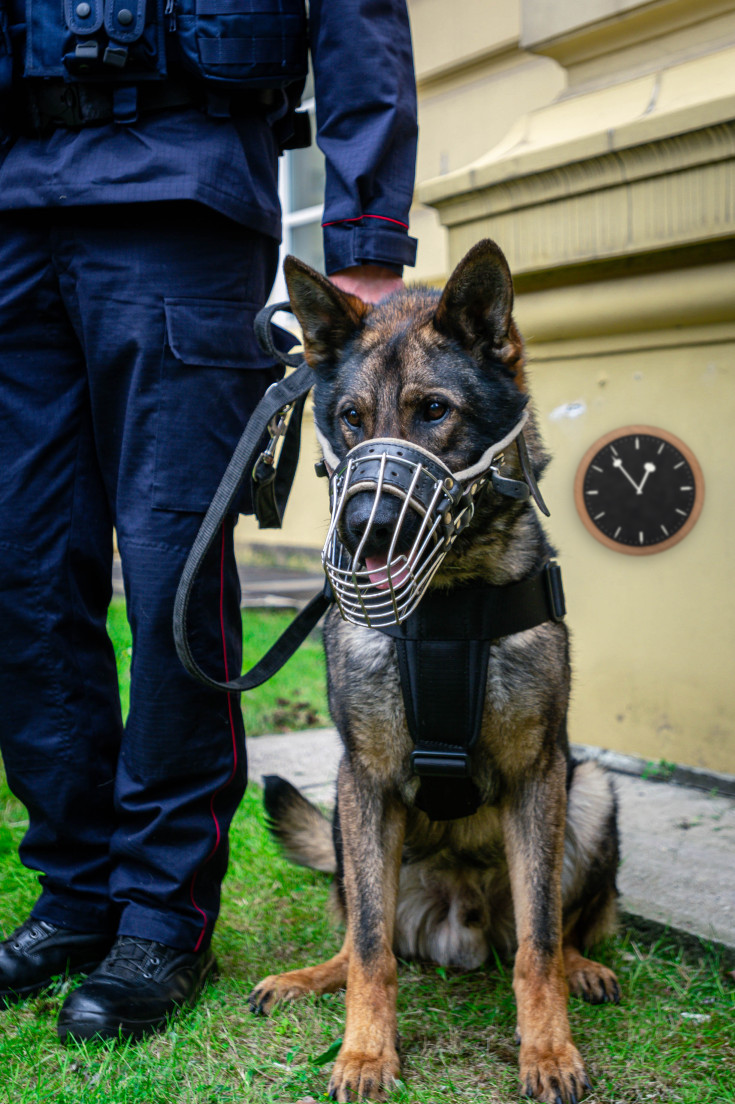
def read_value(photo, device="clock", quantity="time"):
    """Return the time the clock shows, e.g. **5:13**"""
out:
**12:54**
